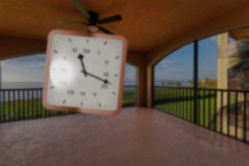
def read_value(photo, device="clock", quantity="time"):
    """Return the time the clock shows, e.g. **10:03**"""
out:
**11:18**
